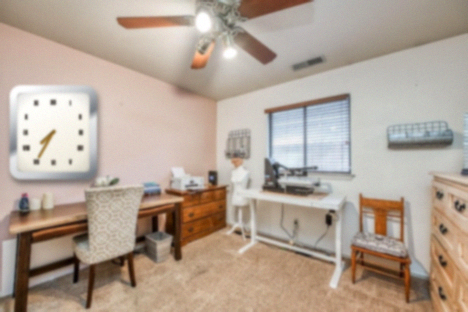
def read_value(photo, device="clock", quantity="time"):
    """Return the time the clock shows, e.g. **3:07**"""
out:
**7:35**
